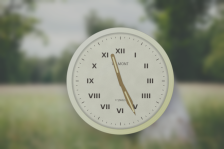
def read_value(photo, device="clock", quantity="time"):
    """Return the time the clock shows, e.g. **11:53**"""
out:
**11:26**
